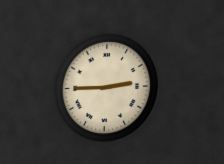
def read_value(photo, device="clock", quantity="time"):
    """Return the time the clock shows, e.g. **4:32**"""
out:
**2:45**
